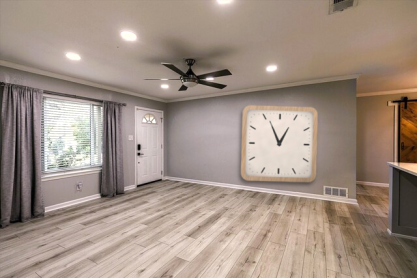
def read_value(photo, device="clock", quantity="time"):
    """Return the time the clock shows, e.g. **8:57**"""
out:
**12:56**
